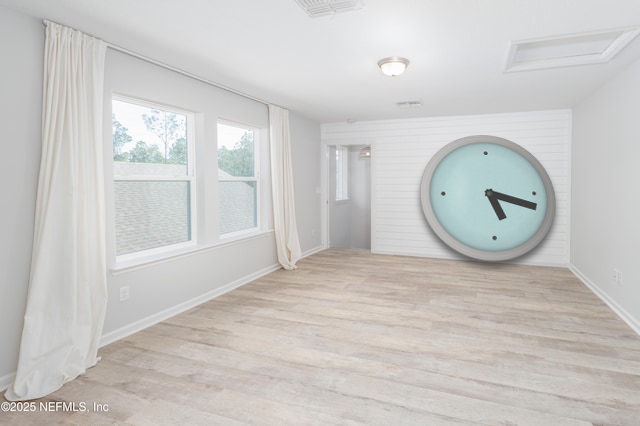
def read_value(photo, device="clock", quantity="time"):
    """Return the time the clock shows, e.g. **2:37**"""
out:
**5:18**
